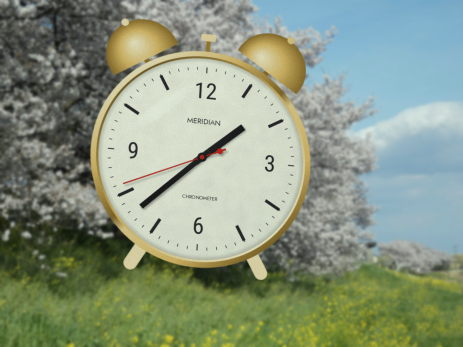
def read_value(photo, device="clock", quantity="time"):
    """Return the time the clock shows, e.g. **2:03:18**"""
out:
**1:37:41**
